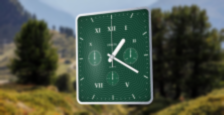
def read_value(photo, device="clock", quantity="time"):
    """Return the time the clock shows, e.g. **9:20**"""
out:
**1:20**
